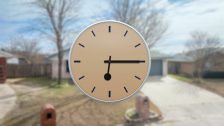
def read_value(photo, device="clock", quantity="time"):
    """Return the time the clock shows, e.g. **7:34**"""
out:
**6:15**
